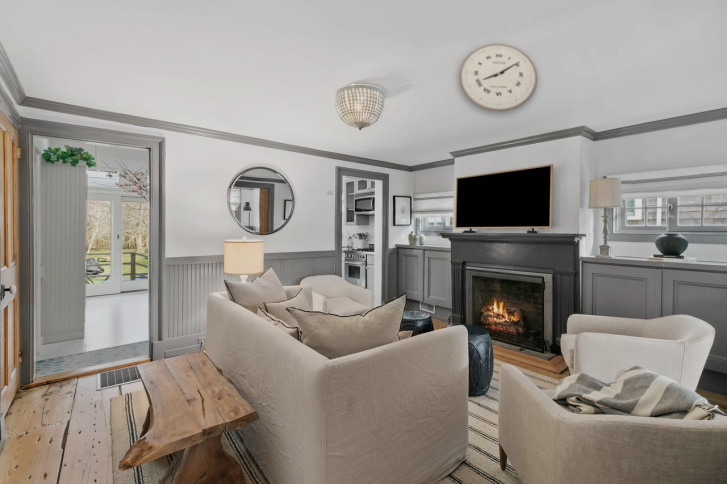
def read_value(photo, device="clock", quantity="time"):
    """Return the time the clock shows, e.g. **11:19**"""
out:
**8:09**
